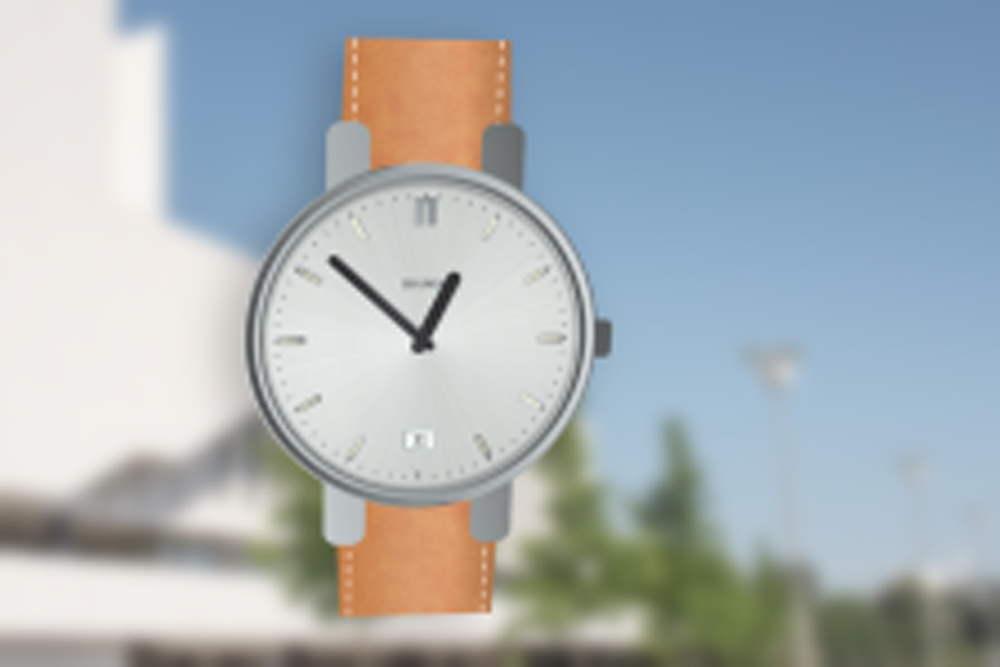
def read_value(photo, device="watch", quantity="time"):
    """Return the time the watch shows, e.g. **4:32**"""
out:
**12:52**
